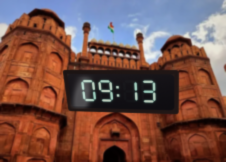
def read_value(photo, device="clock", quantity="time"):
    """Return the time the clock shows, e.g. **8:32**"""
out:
**9:13**
